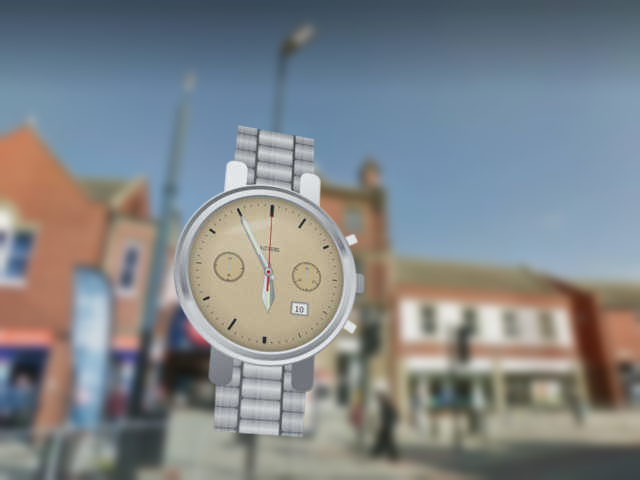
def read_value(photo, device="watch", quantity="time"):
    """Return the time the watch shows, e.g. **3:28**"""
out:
**5:55**
